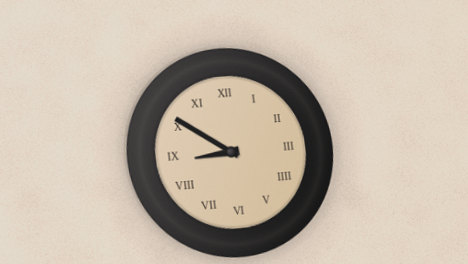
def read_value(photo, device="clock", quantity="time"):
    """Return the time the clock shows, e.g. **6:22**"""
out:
**8:51**
